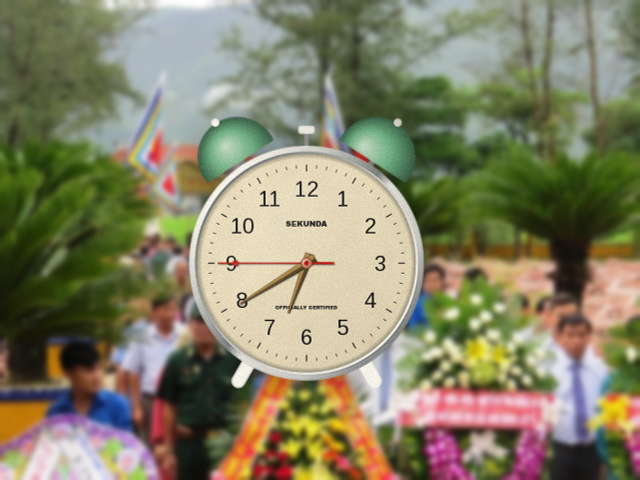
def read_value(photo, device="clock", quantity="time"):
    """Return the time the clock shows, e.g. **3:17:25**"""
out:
**6:39:45**
